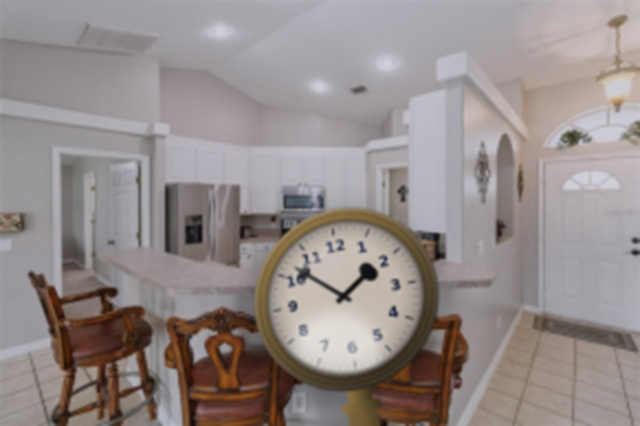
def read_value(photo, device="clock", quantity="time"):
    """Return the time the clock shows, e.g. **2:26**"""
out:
**1:52**
